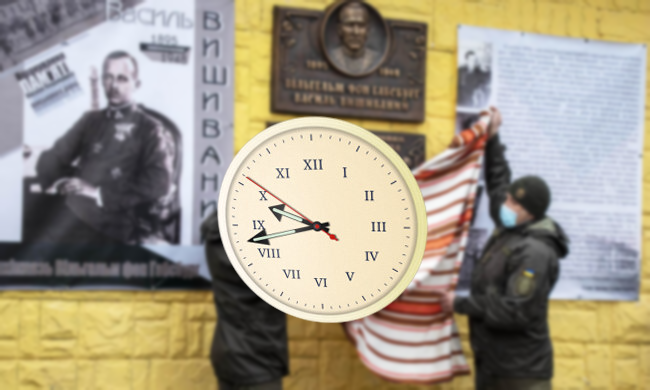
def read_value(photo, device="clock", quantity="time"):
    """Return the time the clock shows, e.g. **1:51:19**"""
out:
**9:42:51**
